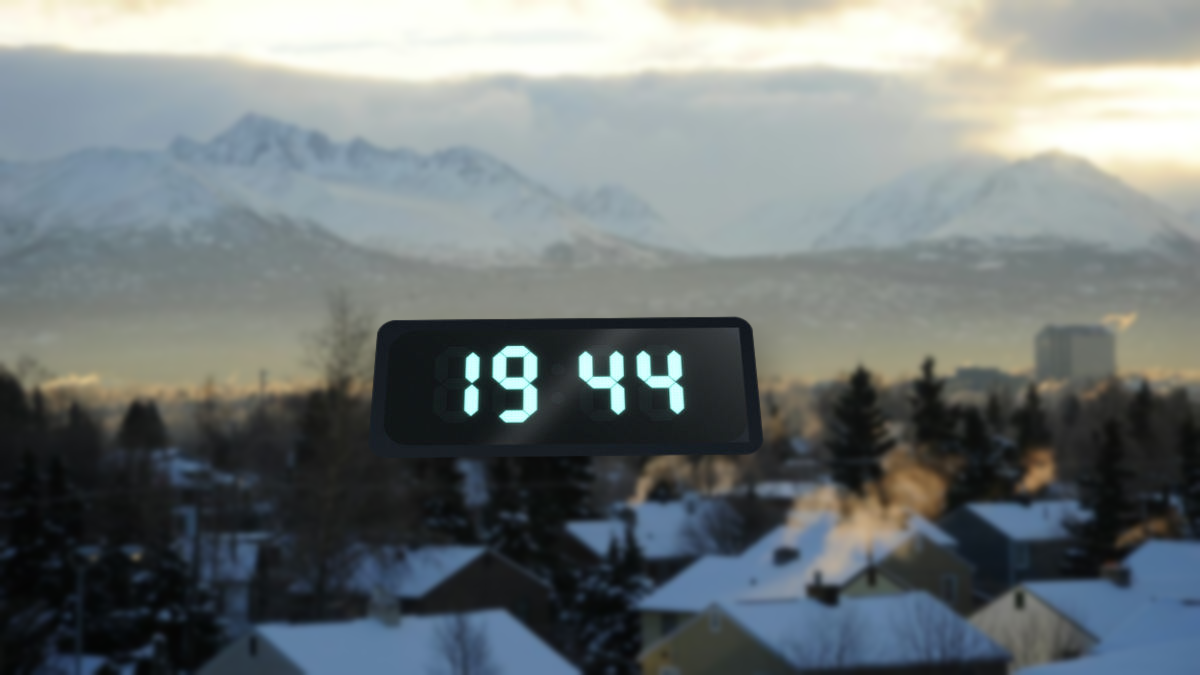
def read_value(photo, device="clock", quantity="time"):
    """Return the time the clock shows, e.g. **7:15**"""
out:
**19:44**
